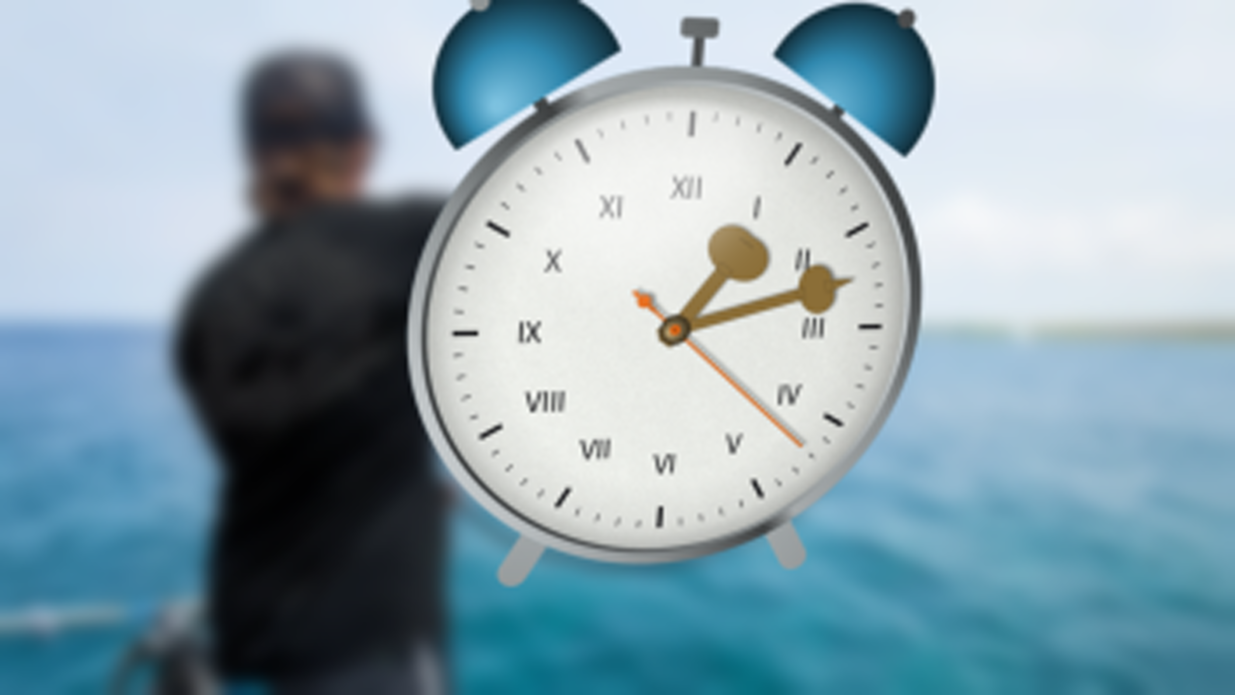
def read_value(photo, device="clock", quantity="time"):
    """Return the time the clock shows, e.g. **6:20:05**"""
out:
**1:12:22**
